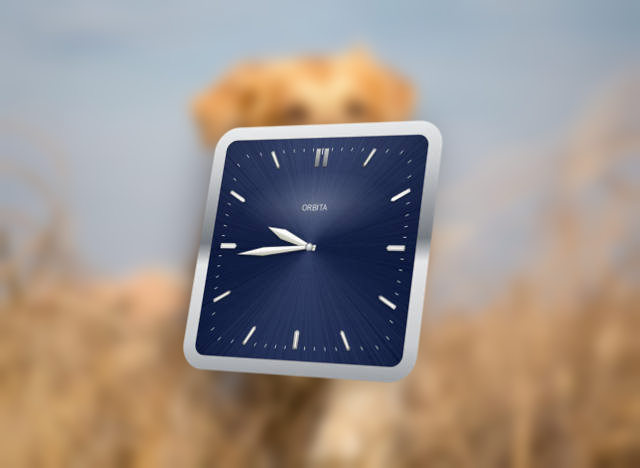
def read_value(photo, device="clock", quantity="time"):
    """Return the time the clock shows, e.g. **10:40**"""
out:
**9:44**
